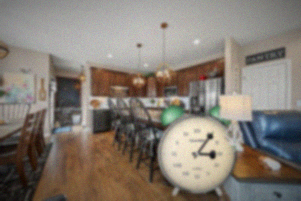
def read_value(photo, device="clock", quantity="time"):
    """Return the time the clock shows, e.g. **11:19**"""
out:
**3:06**
